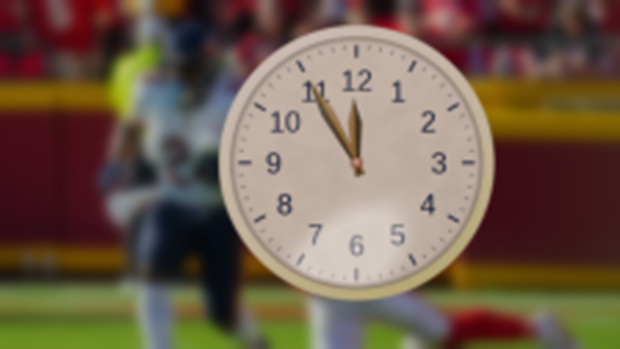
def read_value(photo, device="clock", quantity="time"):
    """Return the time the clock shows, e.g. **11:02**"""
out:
**11:55**
